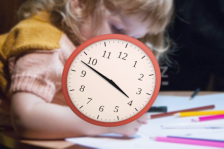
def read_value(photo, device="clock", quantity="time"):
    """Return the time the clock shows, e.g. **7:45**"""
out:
**3:48**
